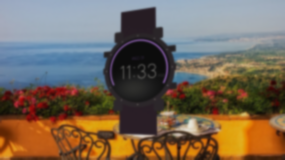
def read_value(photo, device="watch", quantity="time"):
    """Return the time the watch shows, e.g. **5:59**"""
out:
**11:33**
